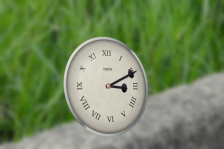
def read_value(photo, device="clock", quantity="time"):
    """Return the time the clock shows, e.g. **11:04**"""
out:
**3:11**
